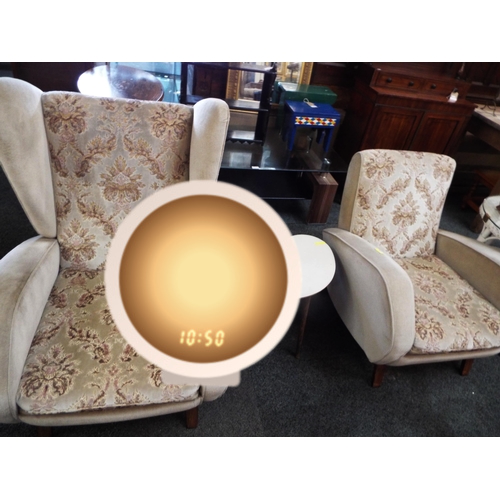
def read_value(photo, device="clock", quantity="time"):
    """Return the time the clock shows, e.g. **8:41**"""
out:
**10:50**
